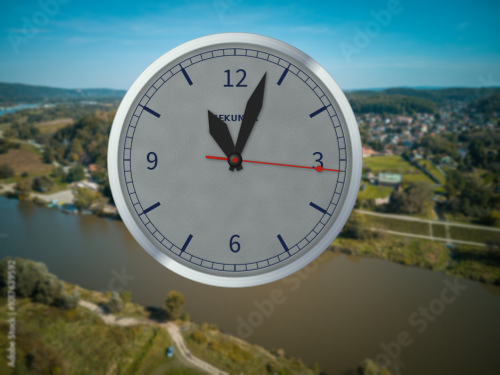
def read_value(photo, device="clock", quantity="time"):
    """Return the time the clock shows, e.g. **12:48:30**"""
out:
**11:03:16**
